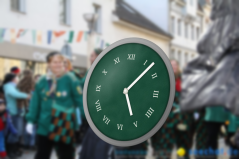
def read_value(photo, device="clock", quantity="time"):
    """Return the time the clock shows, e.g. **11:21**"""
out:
**5:07**
